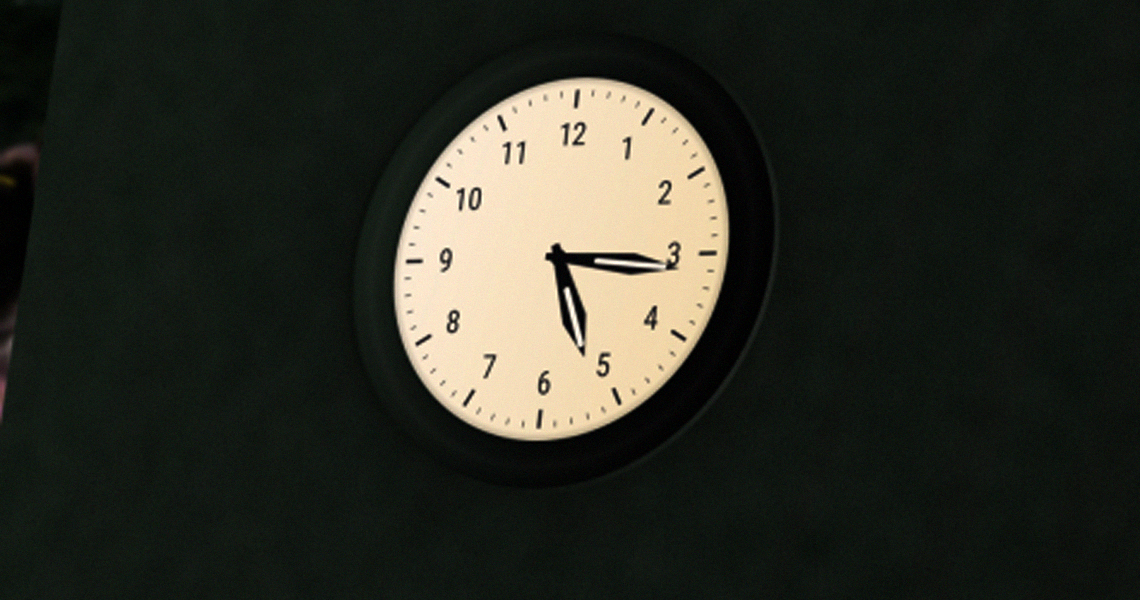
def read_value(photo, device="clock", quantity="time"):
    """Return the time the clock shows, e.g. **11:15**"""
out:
**5:16**
